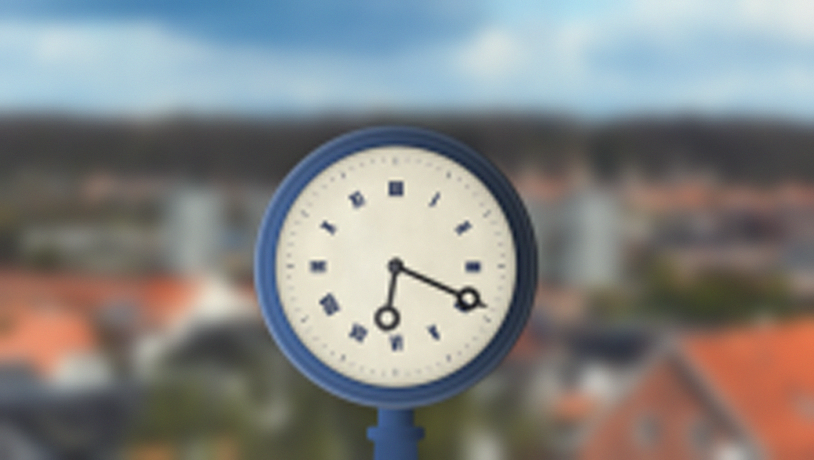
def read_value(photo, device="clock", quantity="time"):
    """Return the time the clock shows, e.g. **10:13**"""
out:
**6:19**
